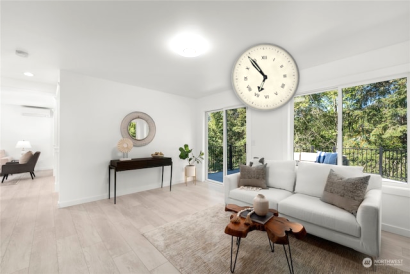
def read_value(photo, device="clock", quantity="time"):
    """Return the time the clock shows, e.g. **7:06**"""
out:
**6:54**
